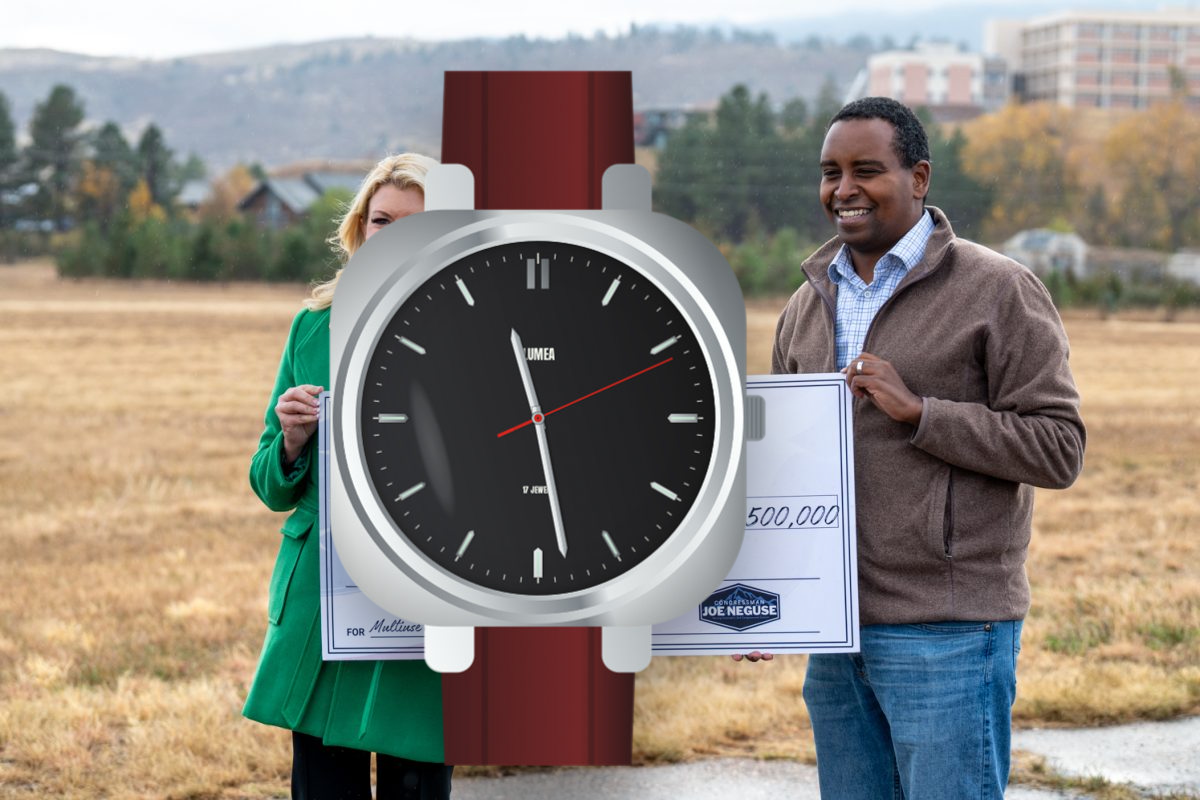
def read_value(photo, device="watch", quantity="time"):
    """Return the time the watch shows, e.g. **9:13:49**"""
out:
**11:28:11**
